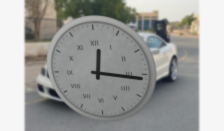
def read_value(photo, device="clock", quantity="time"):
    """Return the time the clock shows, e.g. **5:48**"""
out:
**12:16**
